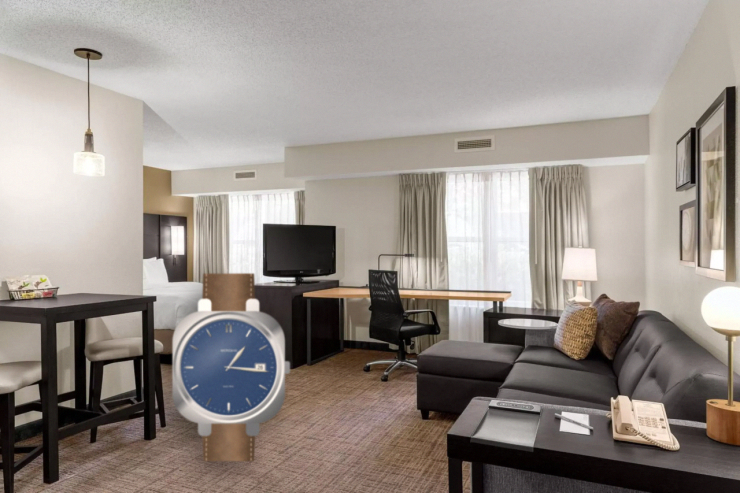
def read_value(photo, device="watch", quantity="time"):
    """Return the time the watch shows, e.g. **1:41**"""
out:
**1:16**
